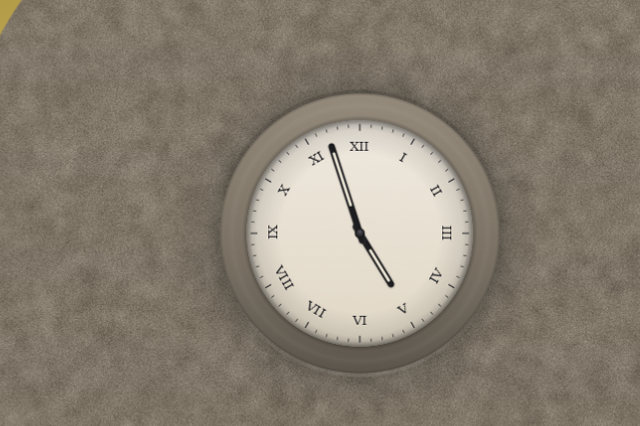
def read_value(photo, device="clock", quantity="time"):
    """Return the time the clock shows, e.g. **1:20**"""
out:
**4:57**
